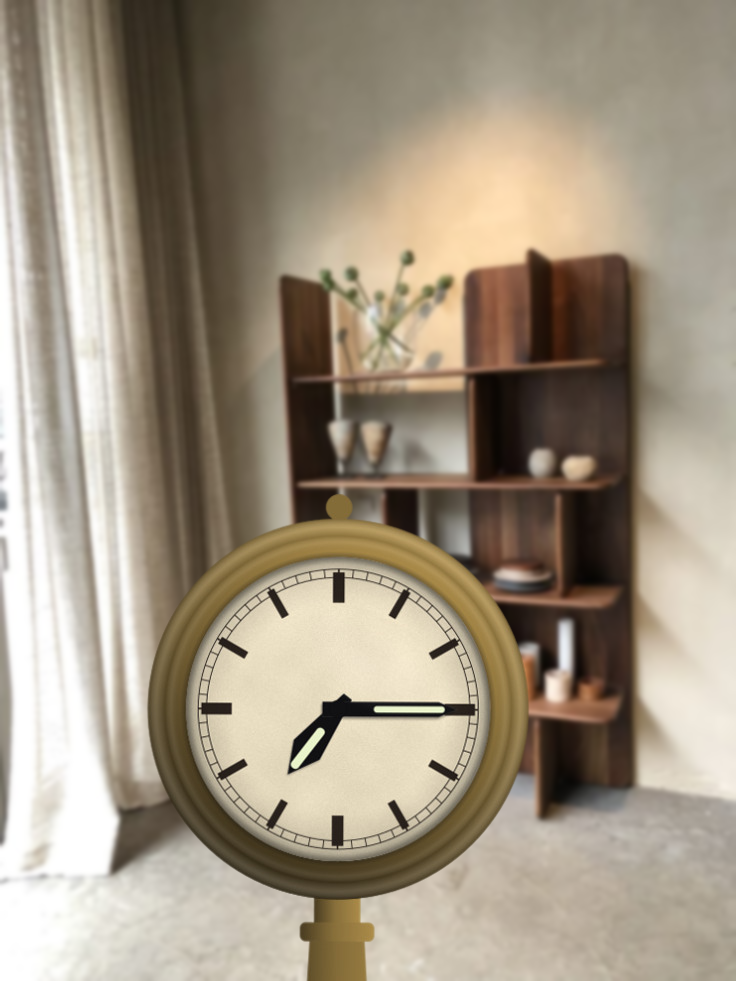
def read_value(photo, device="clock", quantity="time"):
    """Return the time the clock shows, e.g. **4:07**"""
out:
**7:15**
